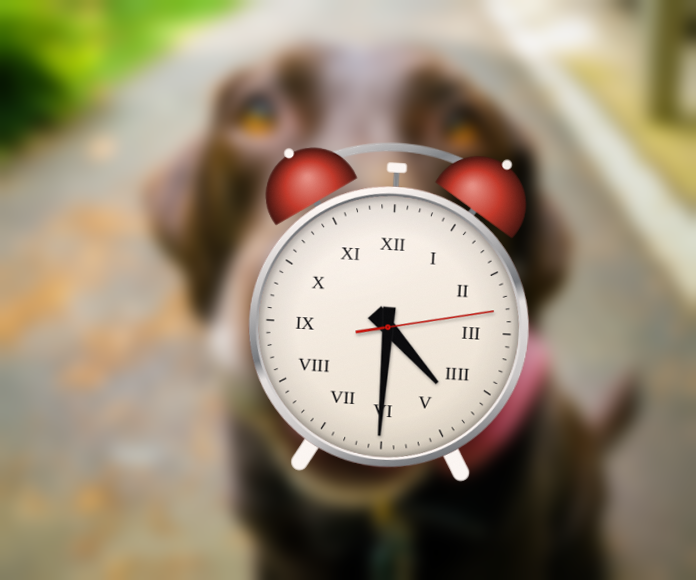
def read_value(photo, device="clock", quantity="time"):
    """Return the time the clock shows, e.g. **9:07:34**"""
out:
**4:30:13**
